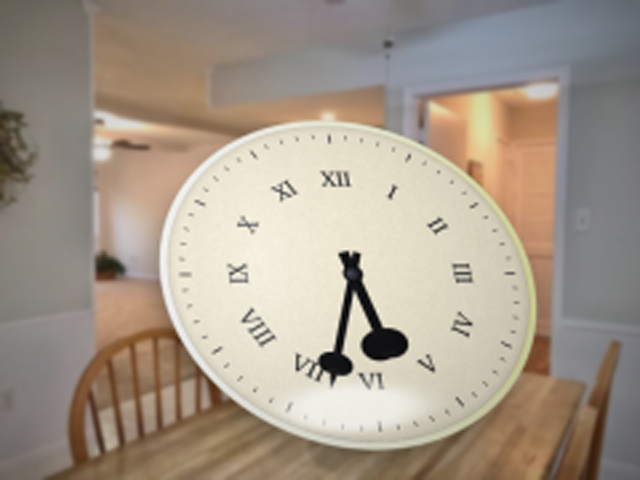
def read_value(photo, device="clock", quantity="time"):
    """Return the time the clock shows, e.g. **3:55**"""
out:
**5:33**
